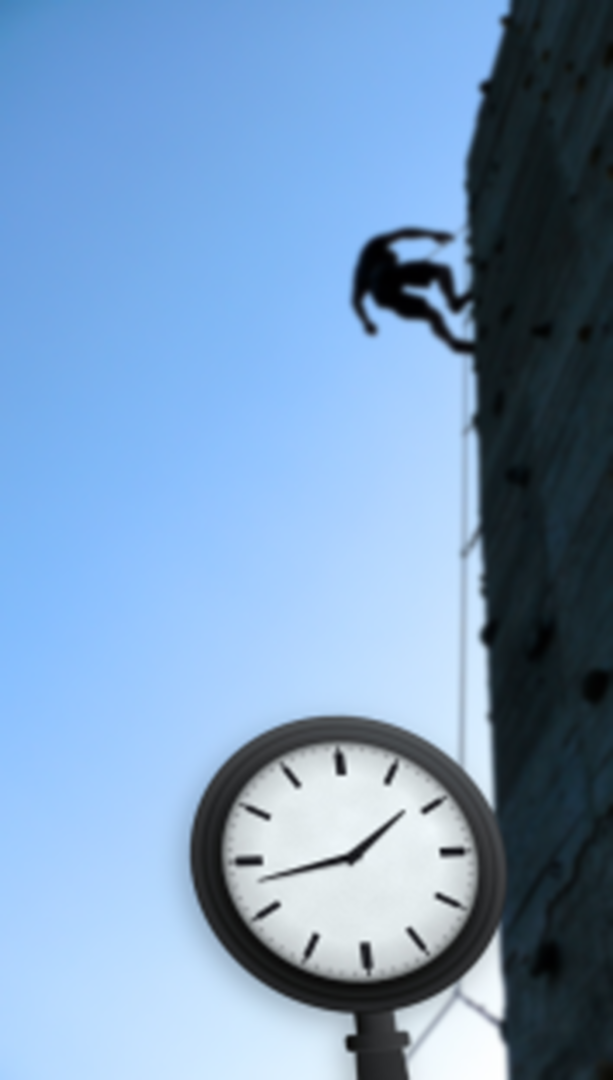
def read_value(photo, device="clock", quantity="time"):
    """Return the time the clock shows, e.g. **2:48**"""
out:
**1:43**
